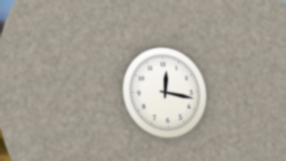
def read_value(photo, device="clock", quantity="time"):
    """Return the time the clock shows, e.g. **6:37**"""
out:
**12:17**
